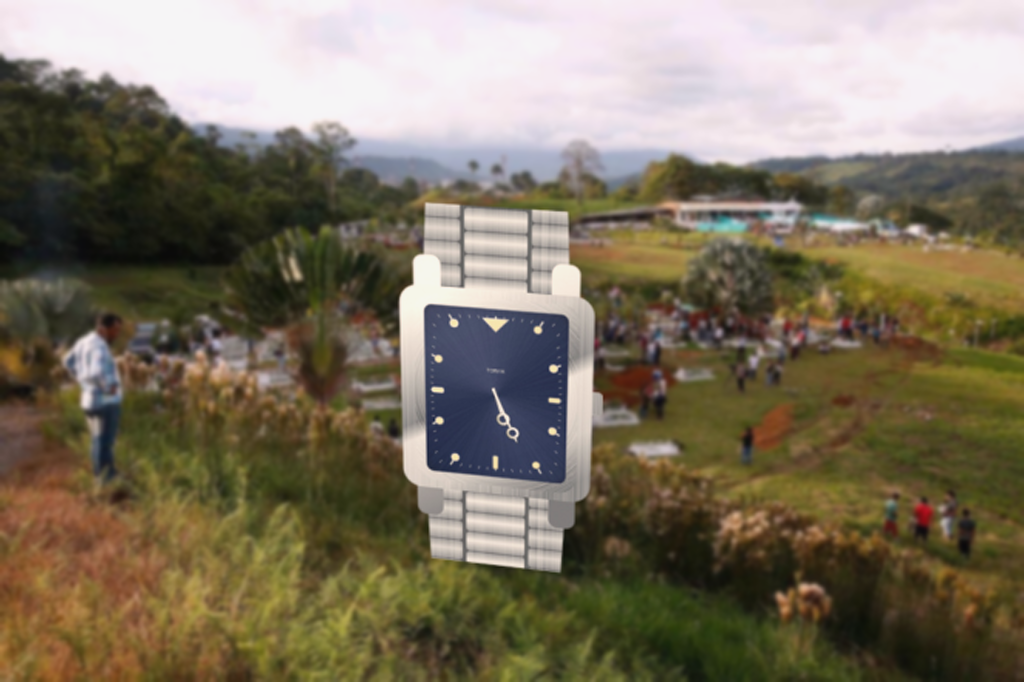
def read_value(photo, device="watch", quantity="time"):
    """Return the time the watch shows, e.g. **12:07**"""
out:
**5:26**
